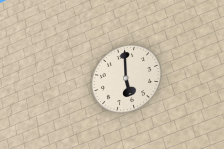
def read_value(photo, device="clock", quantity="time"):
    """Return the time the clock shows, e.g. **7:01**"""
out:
**6:02**
